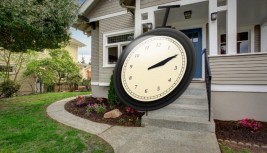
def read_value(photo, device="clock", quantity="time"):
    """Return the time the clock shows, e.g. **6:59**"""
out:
**2:10**
